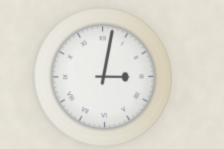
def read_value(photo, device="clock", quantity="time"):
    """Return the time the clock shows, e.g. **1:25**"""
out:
**3:02**
